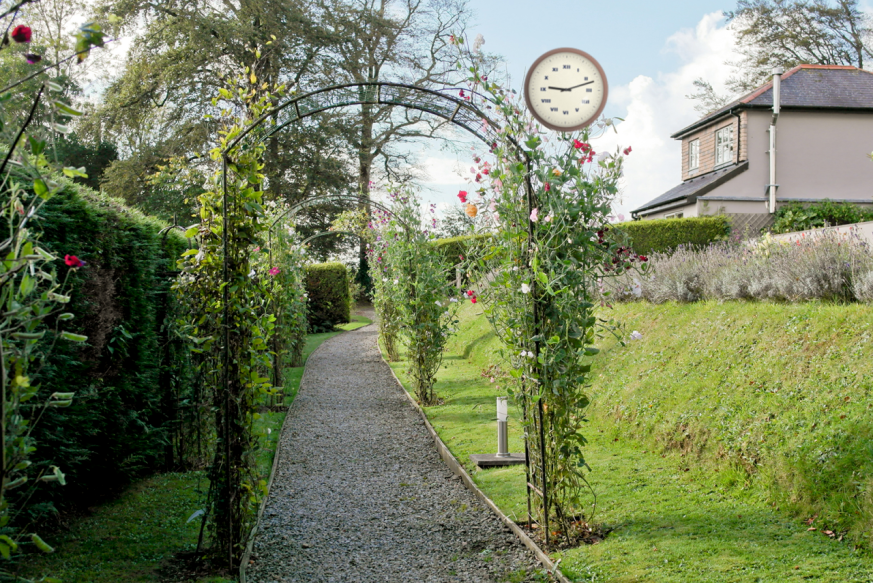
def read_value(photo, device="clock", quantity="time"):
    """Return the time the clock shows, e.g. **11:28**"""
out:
**9:12**
